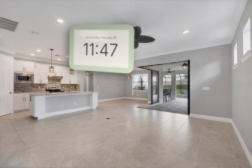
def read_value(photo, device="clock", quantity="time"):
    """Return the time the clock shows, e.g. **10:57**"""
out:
**11:47**
